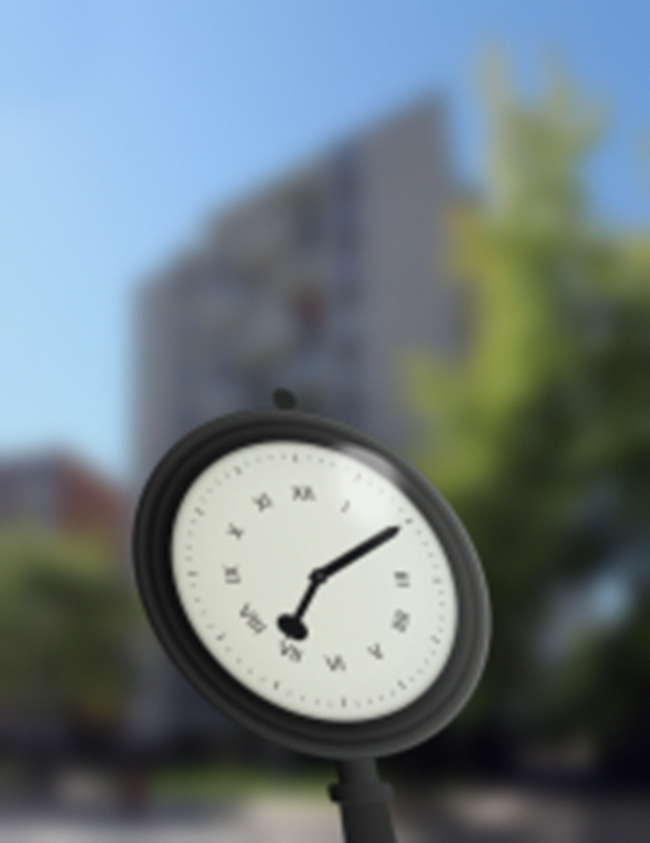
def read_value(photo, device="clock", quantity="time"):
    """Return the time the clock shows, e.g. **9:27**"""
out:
**7:10**
